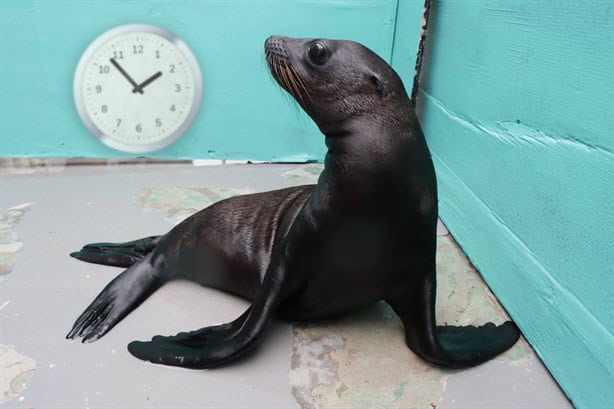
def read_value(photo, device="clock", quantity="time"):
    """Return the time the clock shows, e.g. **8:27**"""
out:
**1:53**
